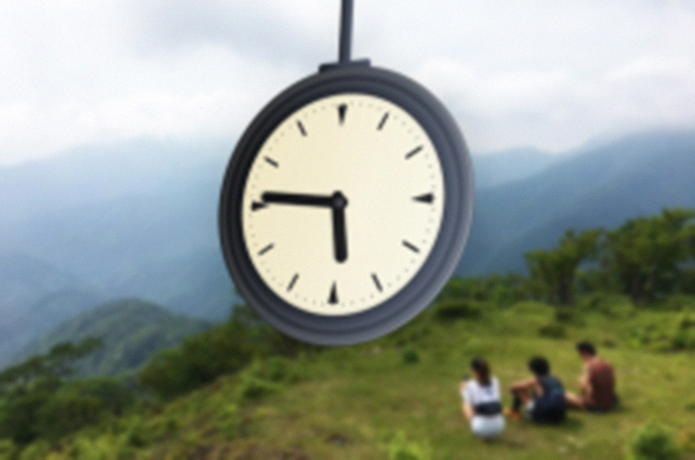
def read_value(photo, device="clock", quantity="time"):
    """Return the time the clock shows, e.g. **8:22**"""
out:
**5:46**
